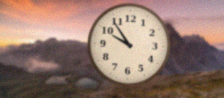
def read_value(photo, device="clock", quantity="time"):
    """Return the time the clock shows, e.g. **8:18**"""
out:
**9:54**
